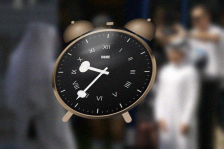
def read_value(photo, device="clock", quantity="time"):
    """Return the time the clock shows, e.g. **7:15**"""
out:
**9:36**
